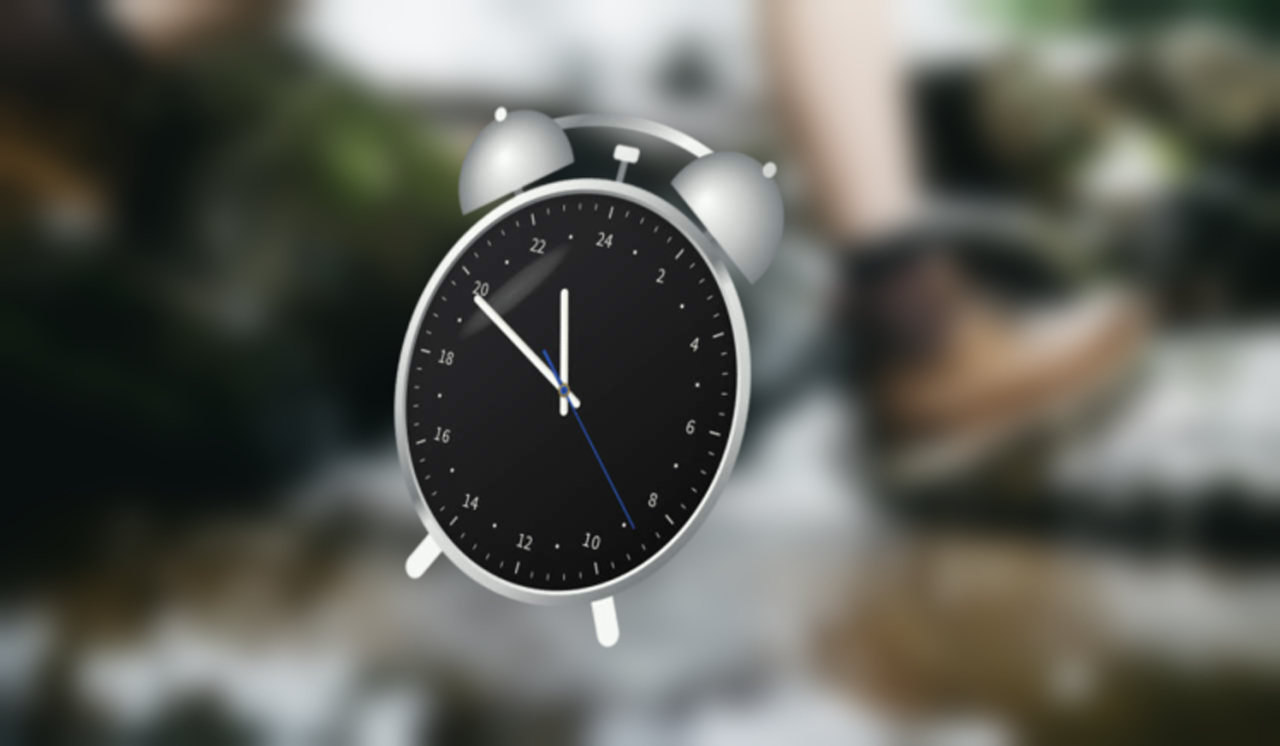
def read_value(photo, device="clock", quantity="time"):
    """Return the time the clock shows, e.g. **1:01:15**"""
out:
**22:49:22**
